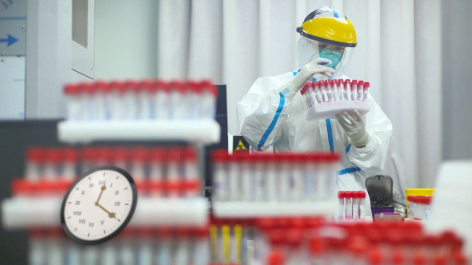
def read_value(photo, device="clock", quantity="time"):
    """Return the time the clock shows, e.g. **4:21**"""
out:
**12:20**
